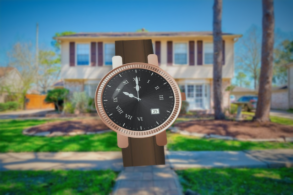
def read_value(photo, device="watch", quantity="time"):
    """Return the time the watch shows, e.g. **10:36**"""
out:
**10:00**
